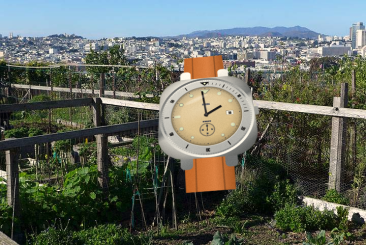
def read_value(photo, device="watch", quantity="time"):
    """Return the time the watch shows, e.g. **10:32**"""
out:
**1:59**
